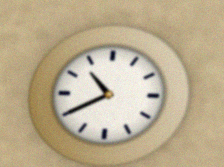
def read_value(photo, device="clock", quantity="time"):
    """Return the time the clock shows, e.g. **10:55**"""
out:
**10:40**
